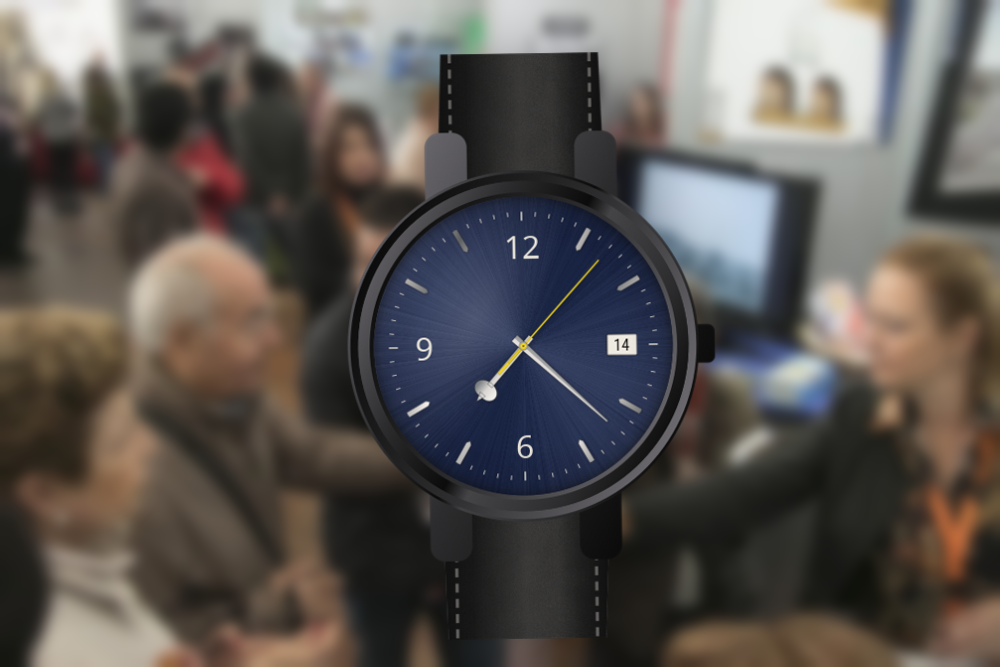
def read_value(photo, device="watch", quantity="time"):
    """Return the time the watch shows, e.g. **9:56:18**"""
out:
**7:22:07**
